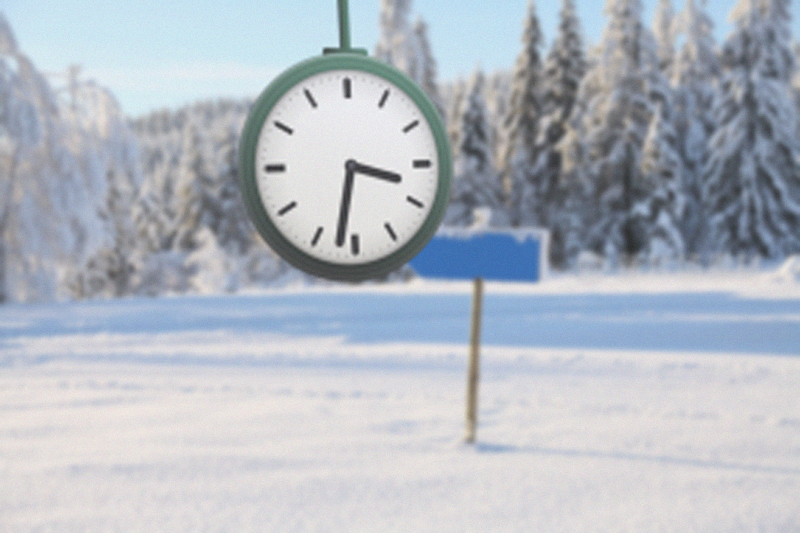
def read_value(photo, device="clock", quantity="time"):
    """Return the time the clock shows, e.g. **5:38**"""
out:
**3:32**
